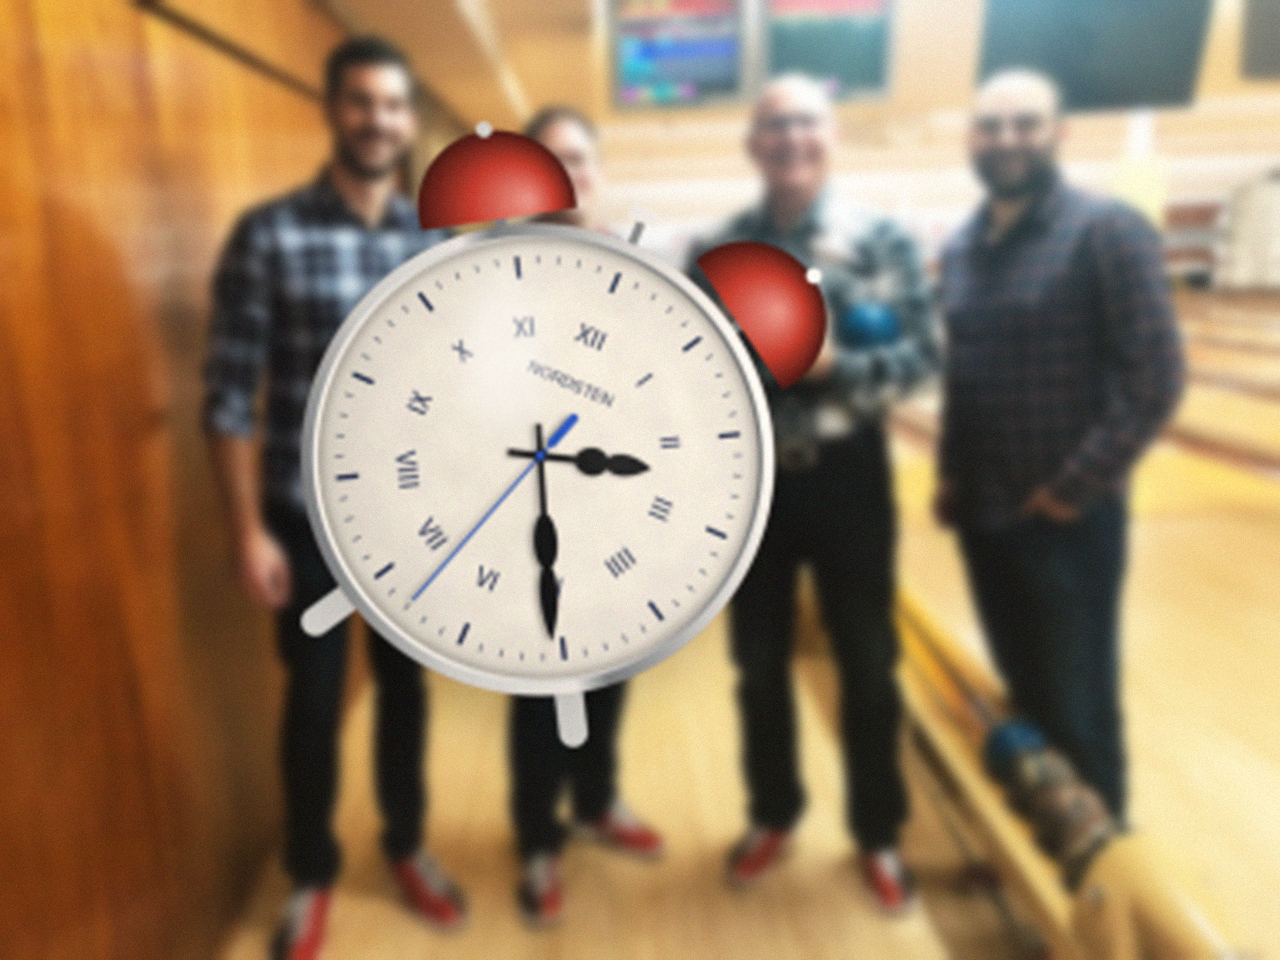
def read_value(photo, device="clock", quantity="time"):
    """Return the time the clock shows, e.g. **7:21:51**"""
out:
**2:25:33**
